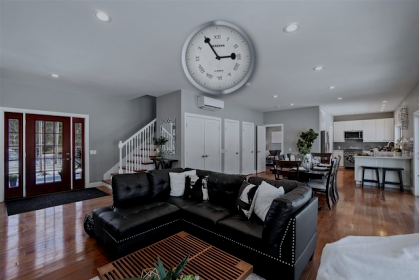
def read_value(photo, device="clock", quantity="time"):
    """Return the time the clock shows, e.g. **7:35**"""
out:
**2:55**
